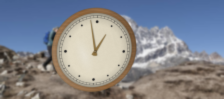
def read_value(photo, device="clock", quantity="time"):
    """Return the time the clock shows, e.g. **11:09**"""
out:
**12:58**
